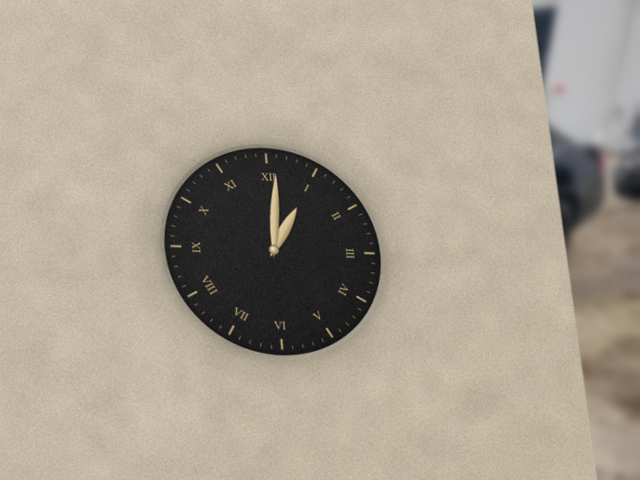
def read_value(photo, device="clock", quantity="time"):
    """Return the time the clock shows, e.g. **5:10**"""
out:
**1:01**
